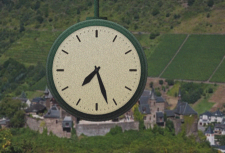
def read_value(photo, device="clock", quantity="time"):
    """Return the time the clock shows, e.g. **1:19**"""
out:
**7:27**
